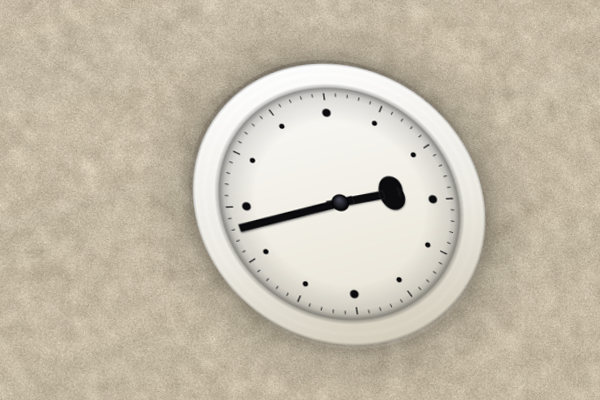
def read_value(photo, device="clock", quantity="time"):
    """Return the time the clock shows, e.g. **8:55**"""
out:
**2:43**
